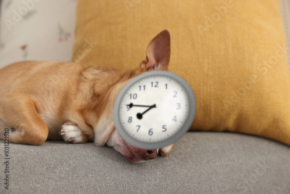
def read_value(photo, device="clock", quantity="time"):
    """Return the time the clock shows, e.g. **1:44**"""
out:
**7:46**
